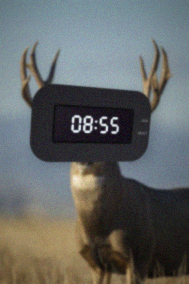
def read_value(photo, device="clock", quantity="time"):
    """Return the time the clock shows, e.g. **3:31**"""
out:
**8:55**
